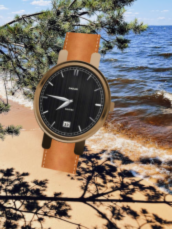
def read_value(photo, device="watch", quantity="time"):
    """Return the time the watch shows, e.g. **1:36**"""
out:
**7:46**
